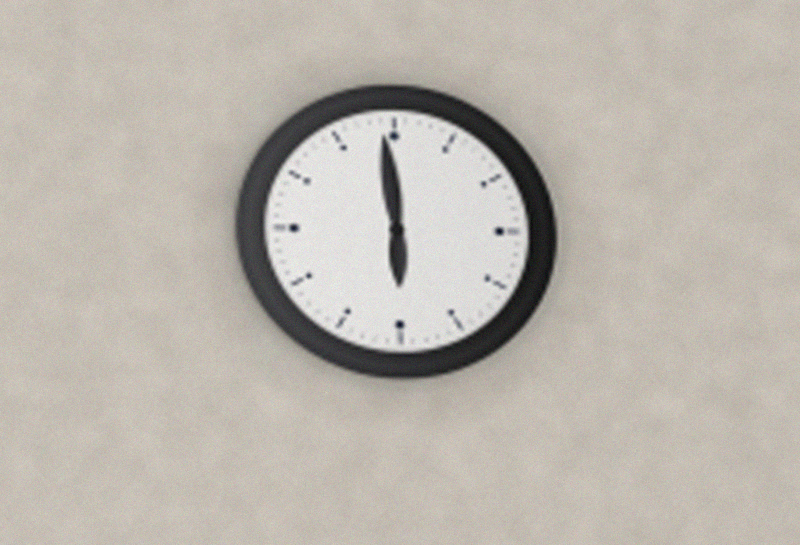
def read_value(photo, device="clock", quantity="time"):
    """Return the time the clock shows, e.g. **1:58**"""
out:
**5:59**
